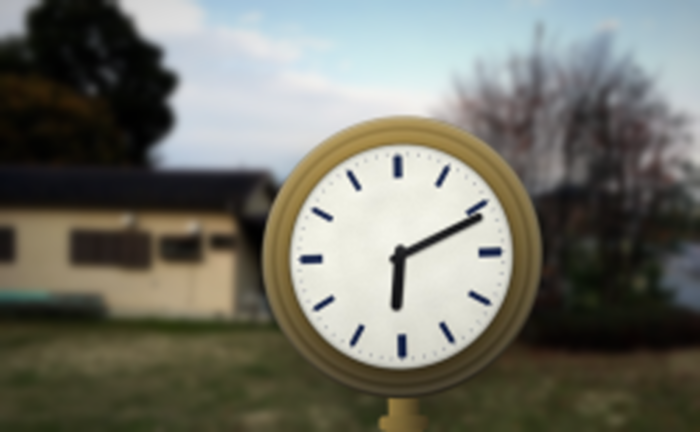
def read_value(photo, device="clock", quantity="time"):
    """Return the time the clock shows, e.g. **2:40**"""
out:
**6:11**
